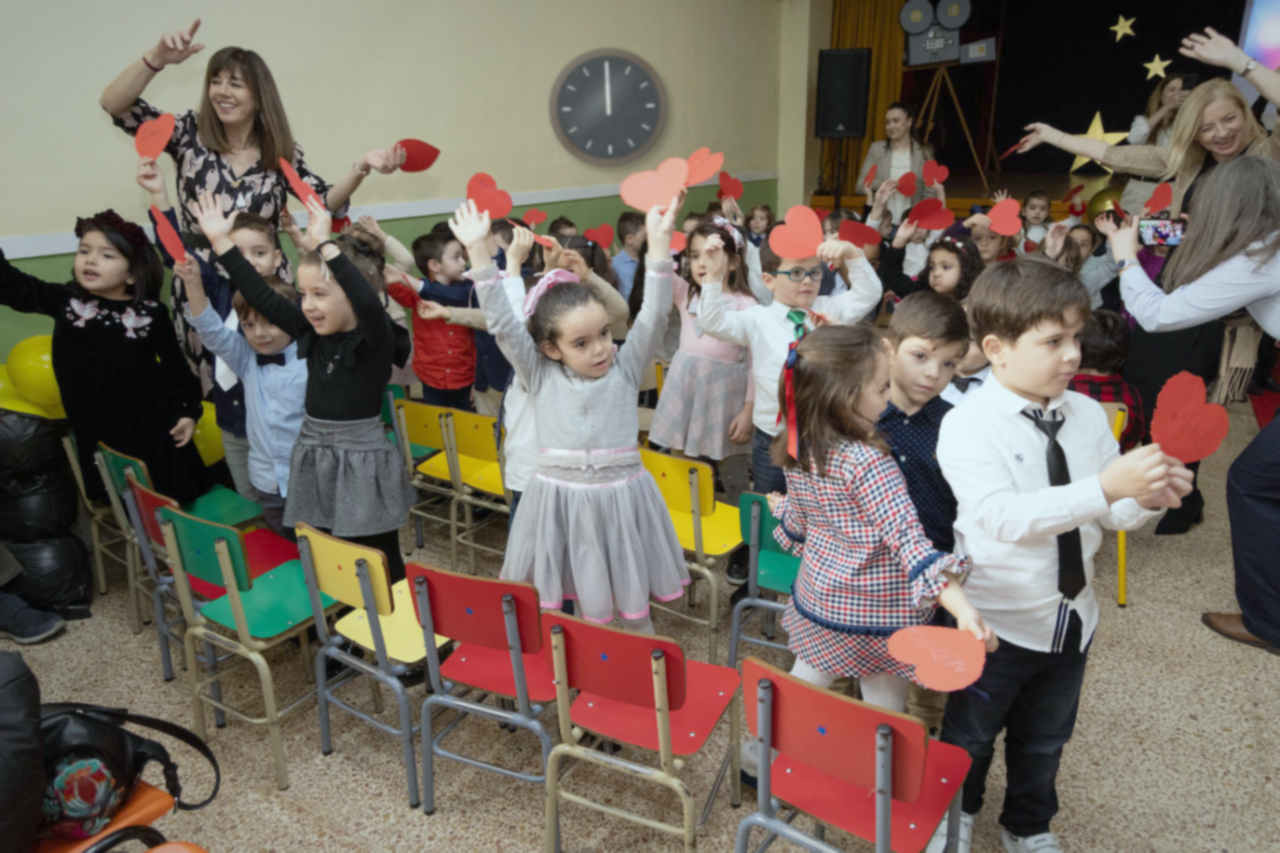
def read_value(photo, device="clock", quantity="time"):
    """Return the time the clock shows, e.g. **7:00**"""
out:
**12:00**
